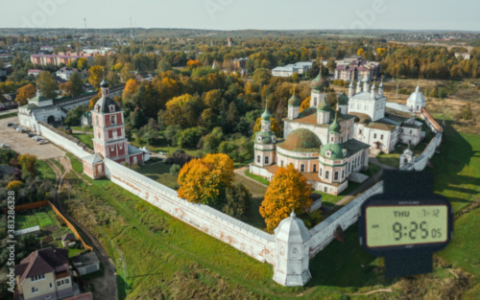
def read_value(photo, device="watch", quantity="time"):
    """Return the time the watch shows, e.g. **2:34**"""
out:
**9:25**
